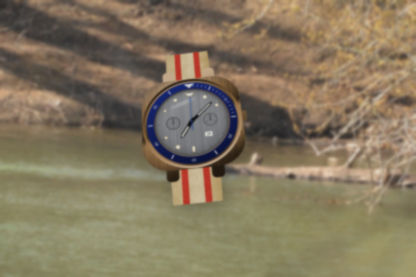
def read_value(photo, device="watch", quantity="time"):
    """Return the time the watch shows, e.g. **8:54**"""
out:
**7:08**
